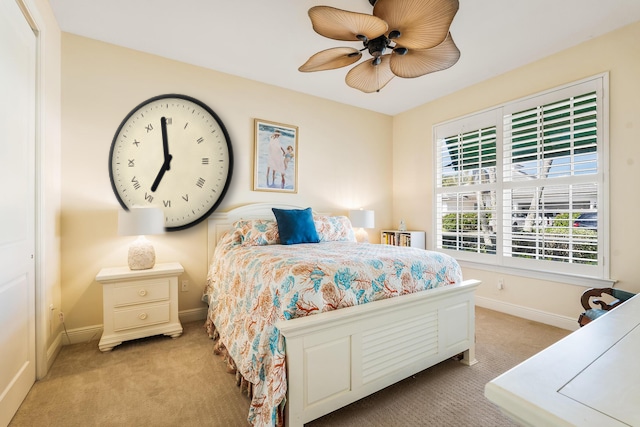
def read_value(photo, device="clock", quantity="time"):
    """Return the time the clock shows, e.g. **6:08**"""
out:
**6:59**
